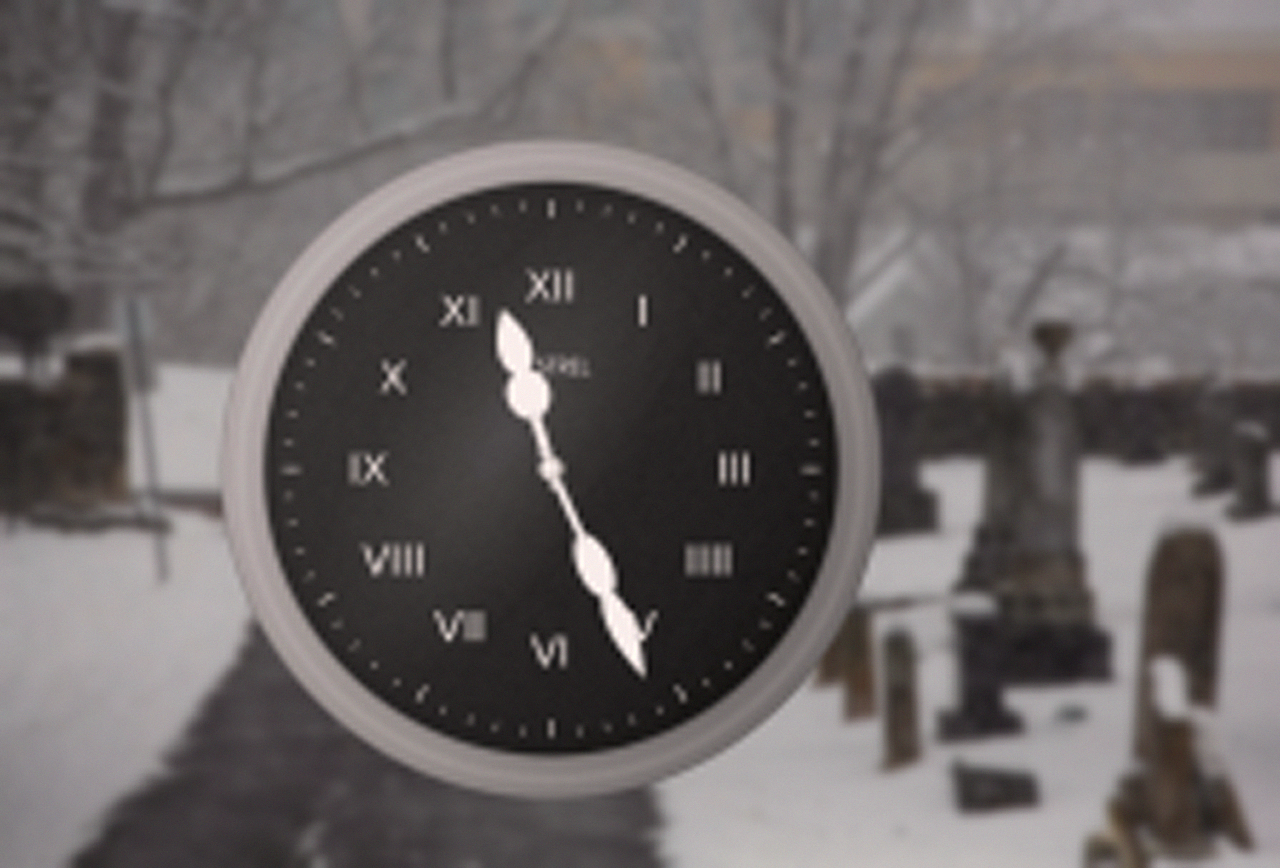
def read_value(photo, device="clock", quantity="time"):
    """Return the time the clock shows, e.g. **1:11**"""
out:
**11:26**
